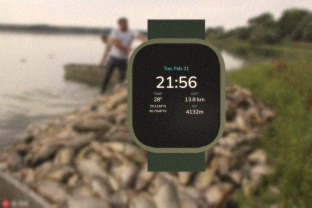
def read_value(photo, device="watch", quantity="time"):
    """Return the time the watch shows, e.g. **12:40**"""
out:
**21:56**
